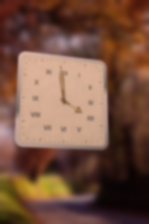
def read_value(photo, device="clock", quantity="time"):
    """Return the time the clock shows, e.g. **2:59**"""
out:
**3:59**
